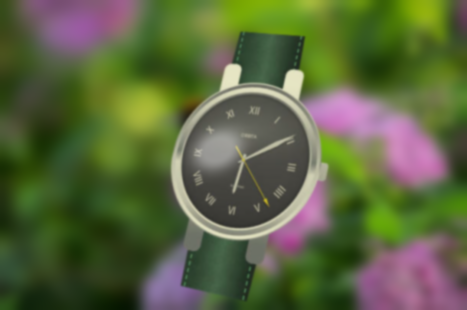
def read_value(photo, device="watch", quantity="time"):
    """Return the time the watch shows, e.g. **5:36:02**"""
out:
**6:09:23**
